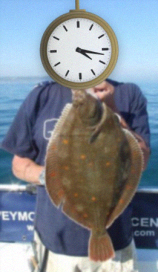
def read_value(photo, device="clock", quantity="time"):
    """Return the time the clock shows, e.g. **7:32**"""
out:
**4:17**
